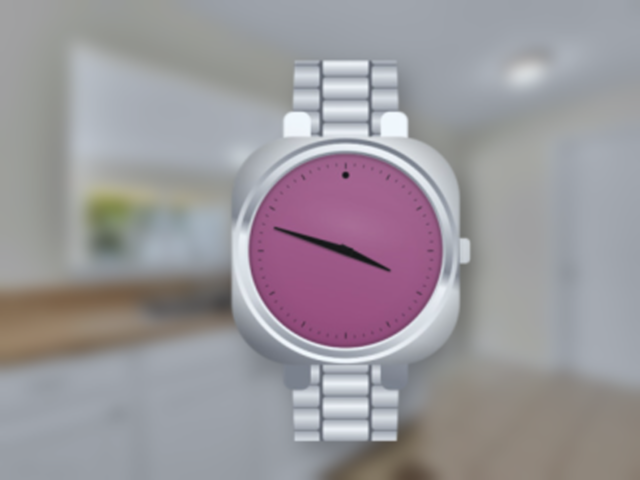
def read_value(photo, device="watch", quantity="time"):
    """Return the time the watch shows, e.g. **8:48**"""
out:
**3:48**
